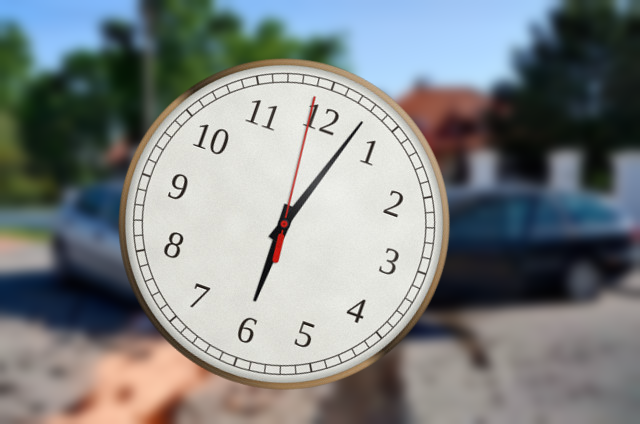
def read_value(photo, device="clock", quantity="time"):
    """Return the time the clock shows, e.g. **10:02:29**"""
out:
**6:02:59**
